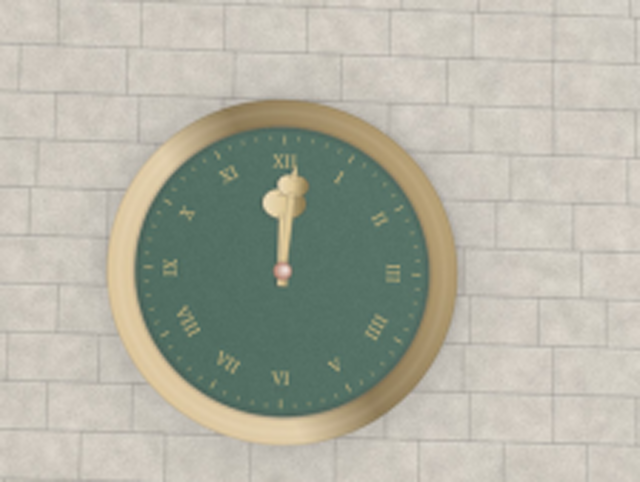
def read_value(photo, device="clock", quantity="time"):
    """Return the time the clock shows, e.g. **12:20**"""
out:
**12:01**
